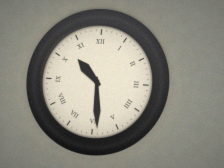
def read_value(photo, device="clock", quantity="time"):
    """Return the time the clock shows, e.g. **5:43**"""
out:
**10:29**
